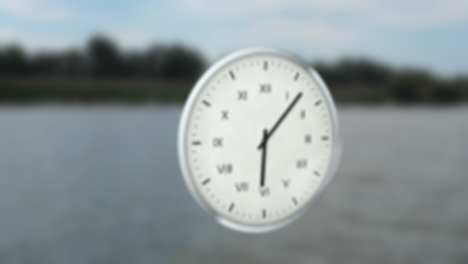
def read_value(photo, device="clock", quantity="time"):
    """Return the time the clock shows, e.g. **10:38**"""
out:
**6:07**
